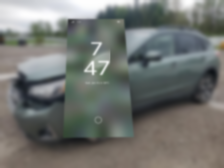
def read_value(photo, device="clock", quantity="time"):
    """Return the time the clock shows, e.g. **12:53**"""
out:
**7:47**
